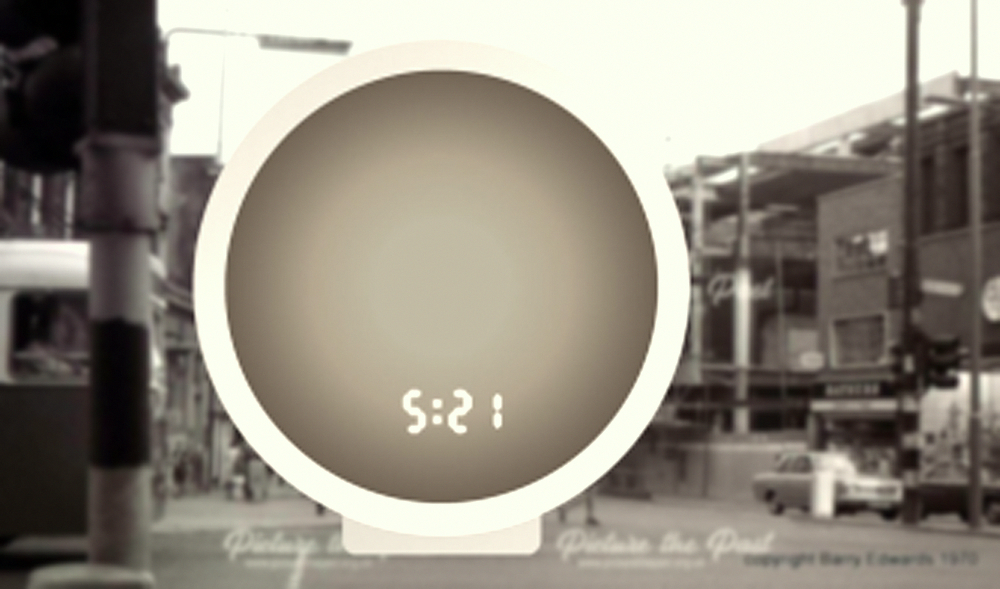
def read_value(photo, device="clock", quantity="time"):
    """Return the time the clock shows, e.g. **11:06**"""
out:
**5:21**
